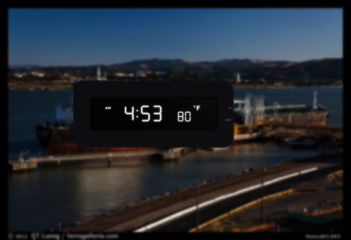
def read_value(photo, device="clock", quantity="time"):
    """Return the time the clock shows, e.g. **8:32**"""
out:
**4:53**
